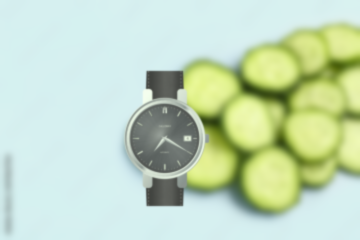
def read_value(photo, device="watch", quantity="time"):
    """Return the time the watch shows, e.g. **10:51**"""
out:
**7:20**
